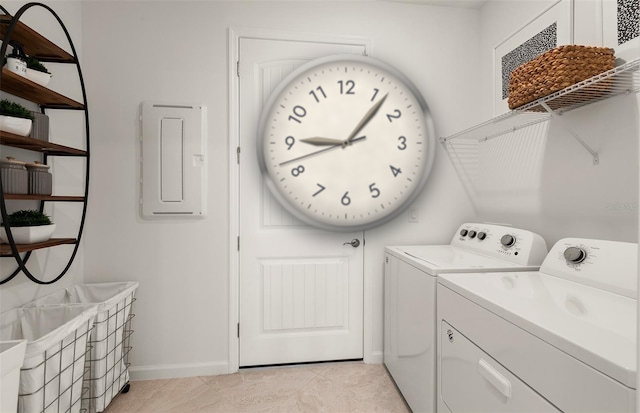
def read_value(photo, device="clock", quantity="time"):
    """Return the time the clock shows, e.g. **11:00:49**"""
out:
**9:06:42**
